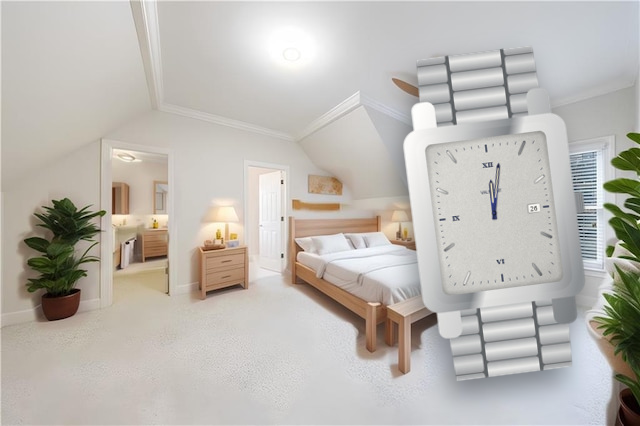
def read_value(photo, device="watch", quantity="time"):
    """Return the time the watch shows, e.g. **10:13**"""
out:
**12:02**
